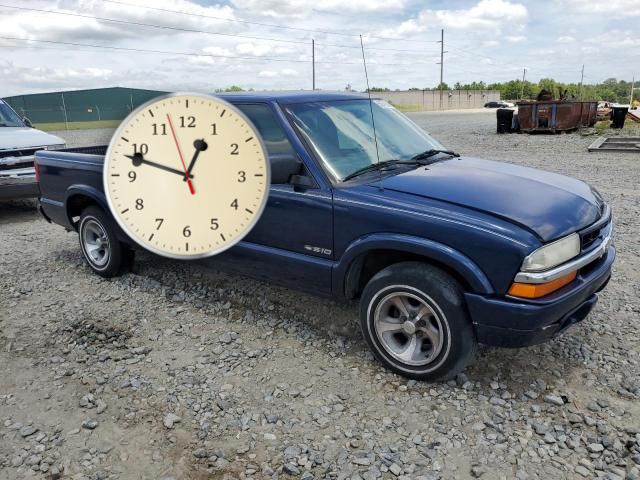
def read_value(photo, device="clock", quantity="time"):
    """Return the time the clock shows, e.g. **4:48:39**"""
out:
**12:47:57**
